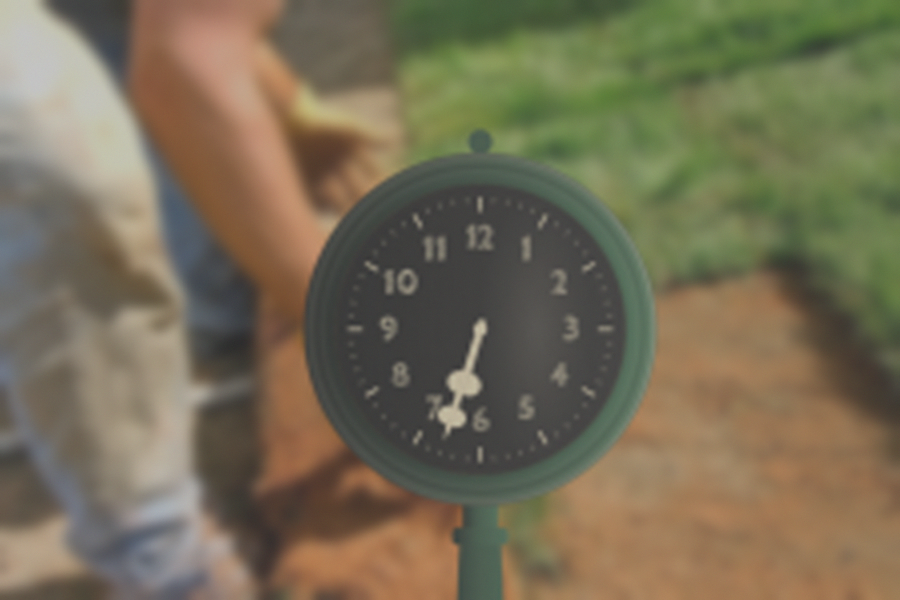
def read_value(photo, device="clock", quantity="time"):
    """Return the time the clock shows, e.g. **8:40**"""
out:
**6:33**
